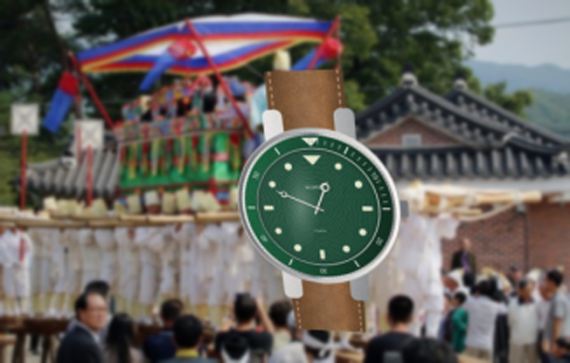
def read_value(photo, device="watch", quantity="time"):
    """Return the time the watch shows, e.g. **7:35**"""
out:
**12:49**
